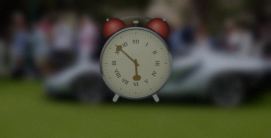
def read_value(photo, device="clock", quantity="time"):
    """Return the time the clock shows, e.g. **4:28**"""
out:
**5:52**
